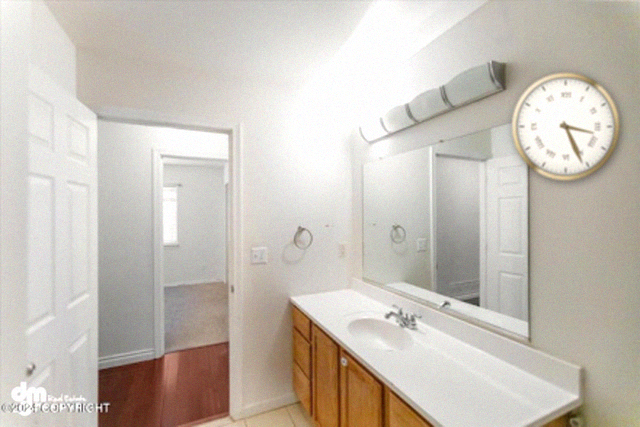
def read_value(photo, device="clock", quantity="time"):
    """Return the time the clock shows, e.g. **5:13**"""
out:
**3:26**
